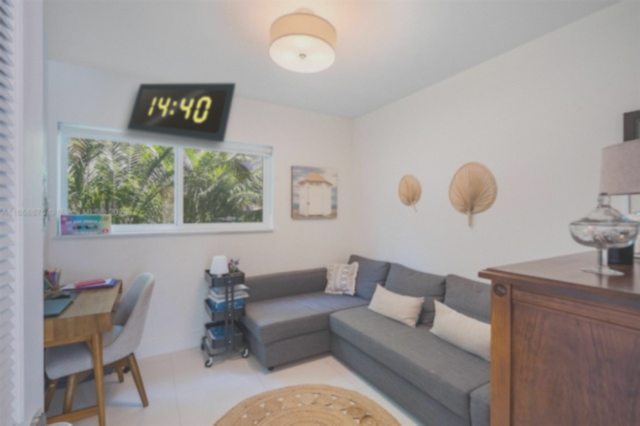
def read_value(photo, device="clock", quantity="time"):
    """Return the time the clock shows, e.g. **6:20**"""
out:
**14:40**
